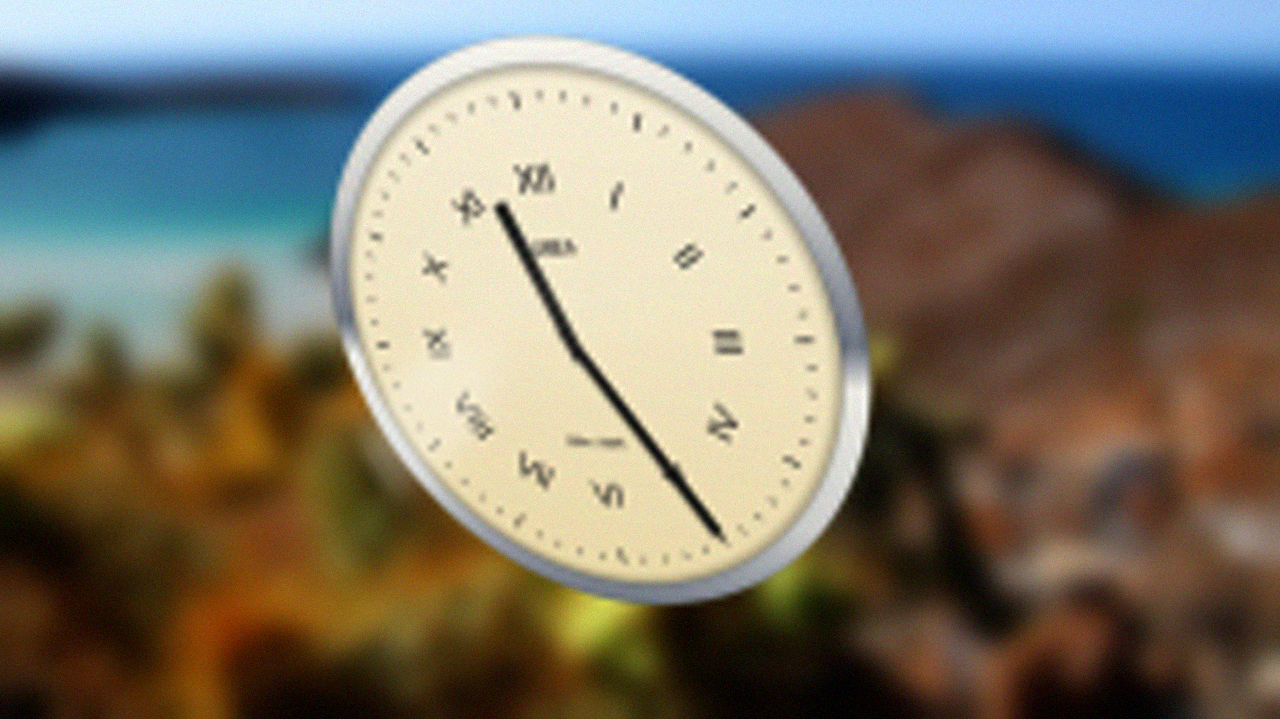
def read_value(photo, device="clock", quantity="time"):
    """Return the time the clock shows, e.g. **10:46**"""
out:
**11:25**
